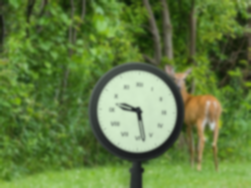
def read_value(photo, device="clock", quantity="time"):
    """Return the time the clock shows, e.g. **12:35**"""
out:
**9:28**
